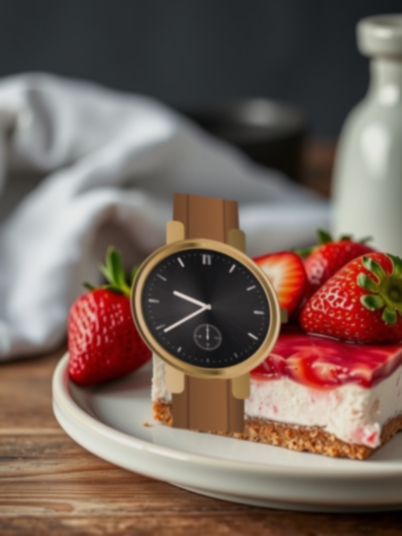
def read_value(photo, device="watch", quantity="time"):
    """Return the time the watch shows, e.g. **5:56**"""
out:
**9:39**
